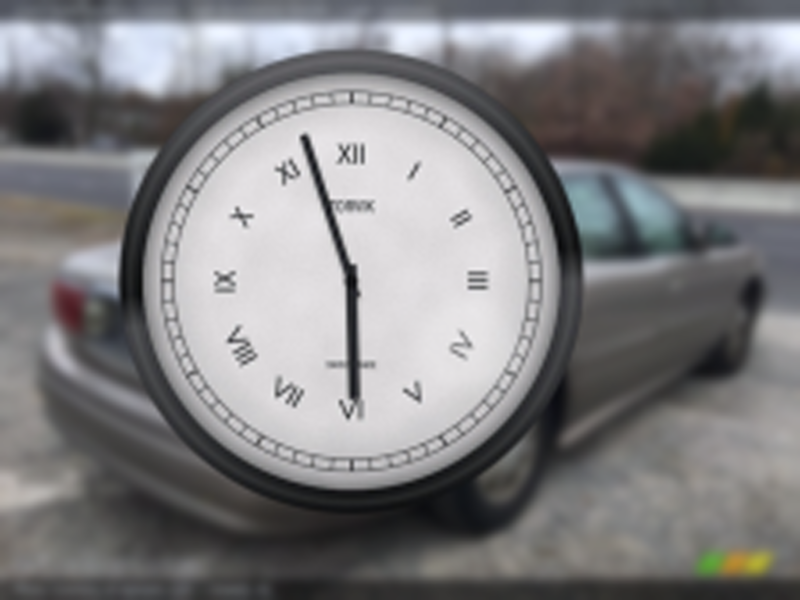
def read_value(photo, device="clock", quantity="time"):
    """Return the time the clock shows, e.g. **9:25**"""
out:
**5:57**
